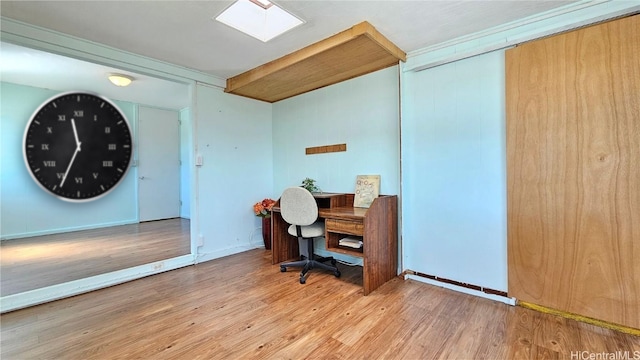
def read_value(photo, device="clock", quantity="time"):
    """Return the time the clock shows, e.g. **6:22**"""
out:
**11:34**
